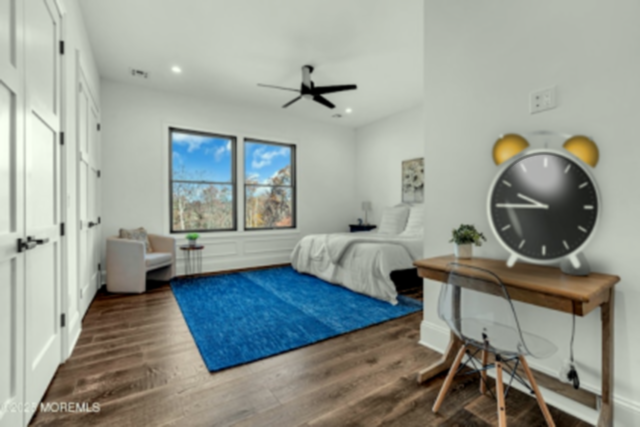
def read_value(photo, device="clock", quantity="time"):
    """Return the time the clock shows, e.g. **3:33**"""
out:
**9:45**
